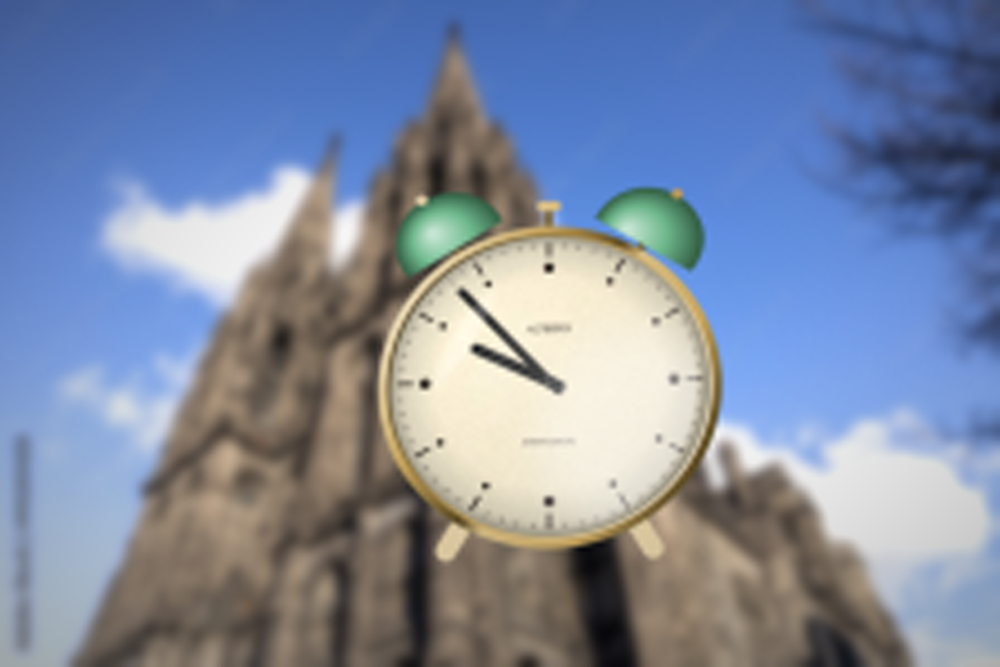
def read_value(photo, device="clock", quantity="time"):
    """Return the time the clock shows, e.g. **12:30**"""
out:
**9:53**
